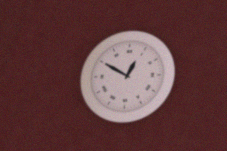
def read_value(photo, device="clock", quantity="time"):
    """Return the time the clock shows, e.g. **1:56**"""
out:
**12:50**
